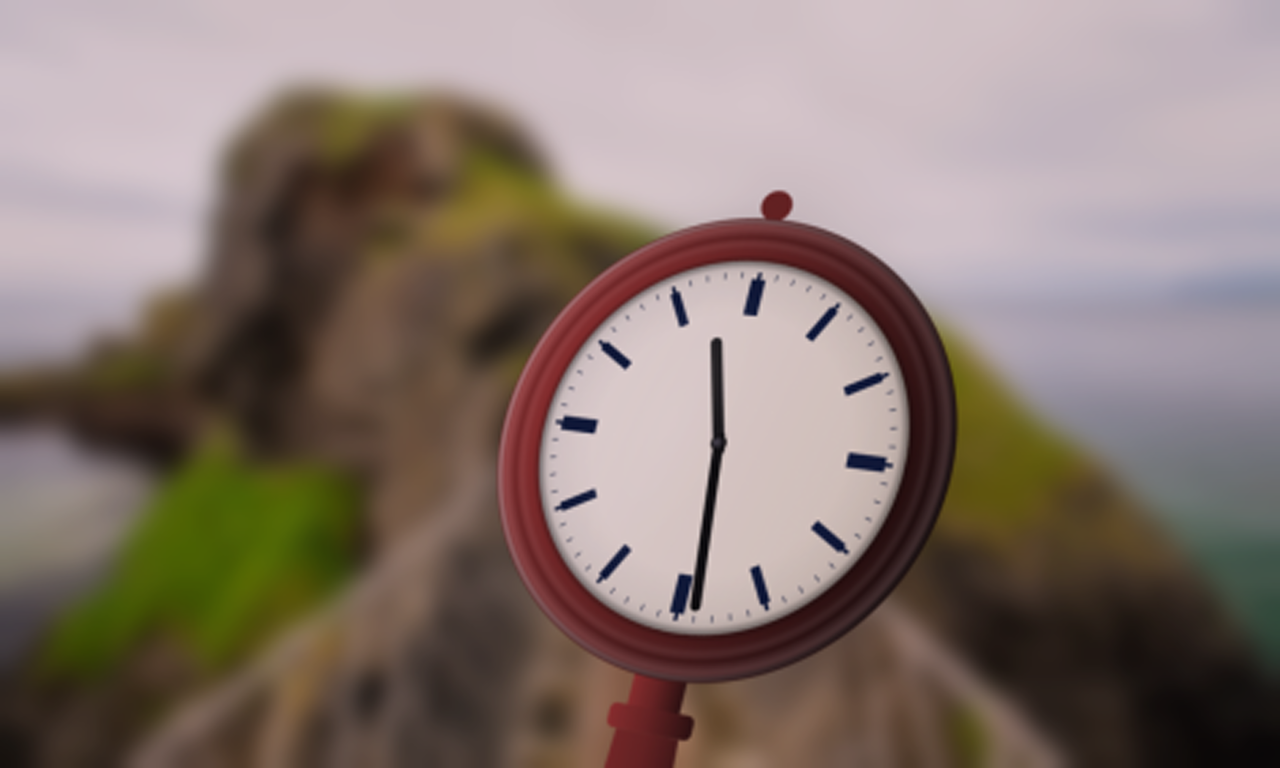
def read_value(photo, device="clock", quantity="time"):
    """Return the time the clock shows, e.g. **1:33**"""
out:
**11:29**
